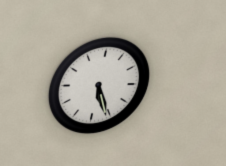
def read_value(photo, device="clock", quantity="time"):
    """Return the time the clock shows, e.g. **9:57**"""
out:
**5:26**
